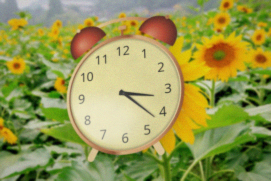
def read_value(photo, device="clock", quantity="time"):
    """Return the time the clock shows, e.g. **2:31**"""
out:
**3:22**
